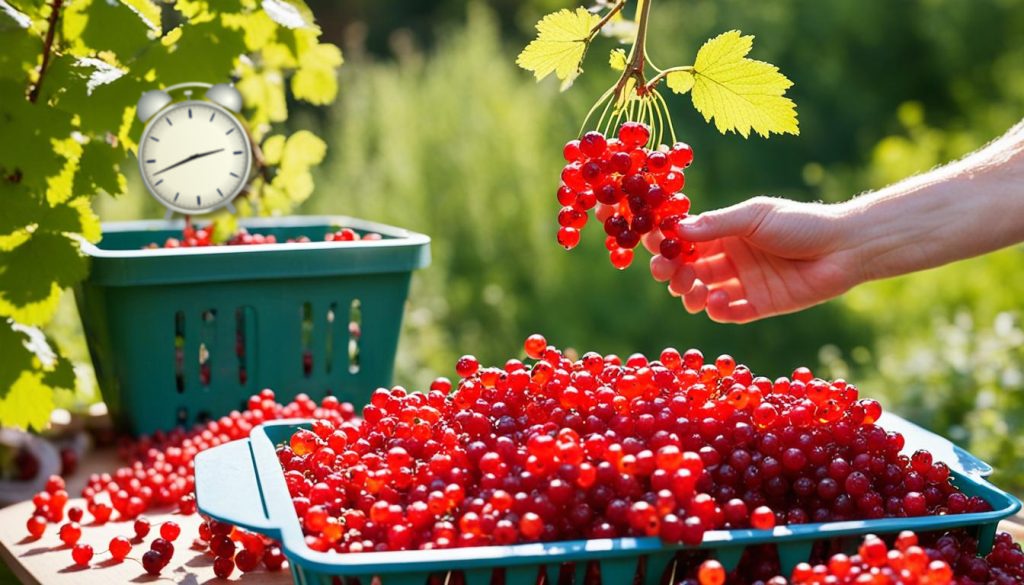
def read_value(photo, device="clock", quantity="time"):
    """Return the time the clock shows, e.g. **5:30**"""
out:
**2:42**
